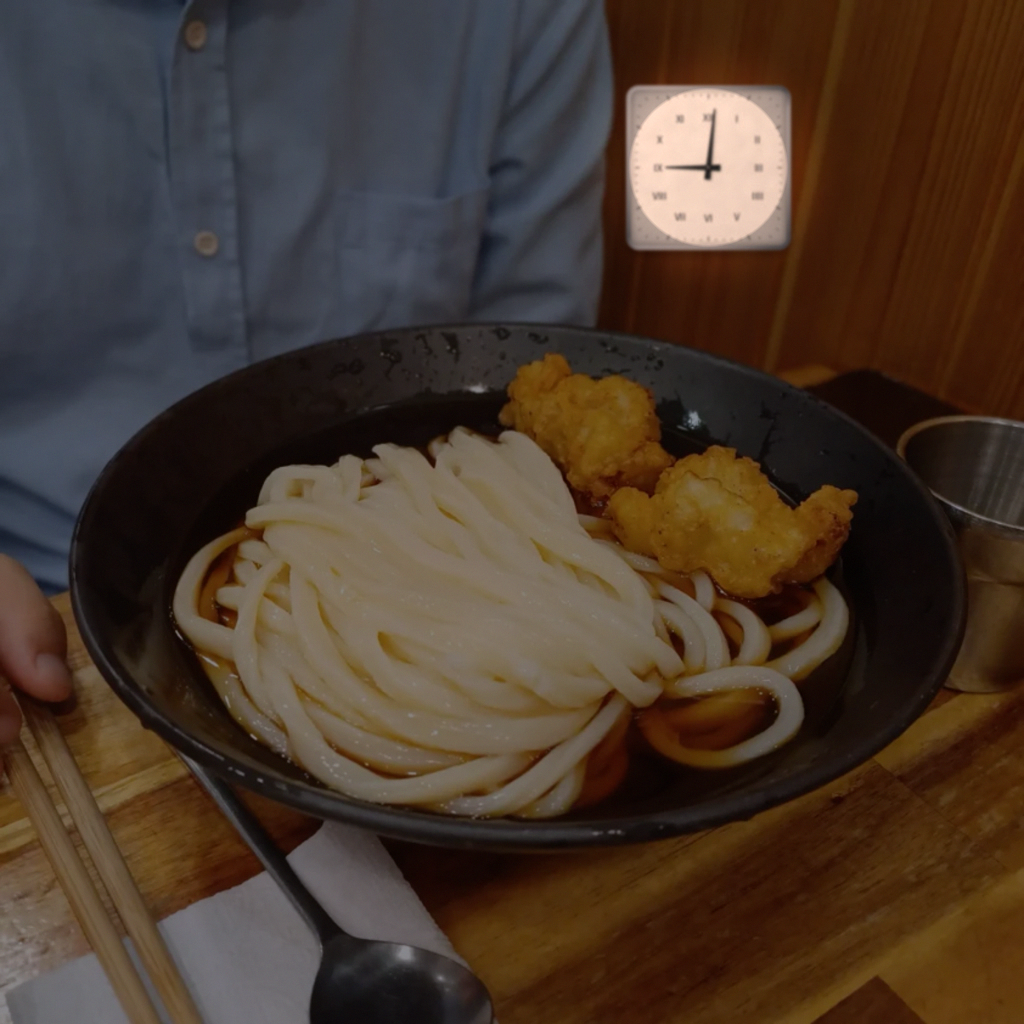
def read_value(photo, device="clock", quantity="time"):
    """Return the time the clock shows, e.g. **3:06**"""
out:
**9:01**
